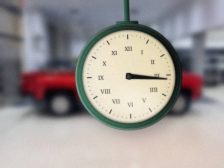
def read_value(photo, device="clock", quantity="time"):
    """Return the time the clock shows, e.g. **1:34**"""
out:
**3:16**
